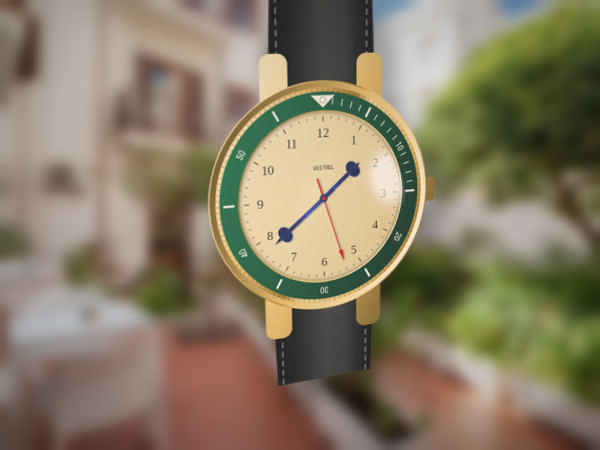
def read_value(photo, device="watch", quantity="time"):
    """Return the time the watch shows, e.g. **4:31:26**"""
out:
**1:38:27**
